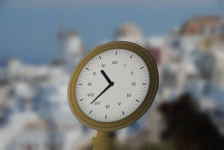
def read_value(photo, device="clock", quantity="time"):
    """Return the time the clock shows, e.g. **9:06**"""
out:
**10:37**
